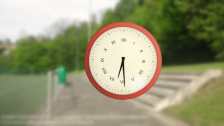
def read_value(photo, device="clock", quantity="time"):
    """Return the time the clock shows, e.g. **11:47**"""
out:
**6:29**
